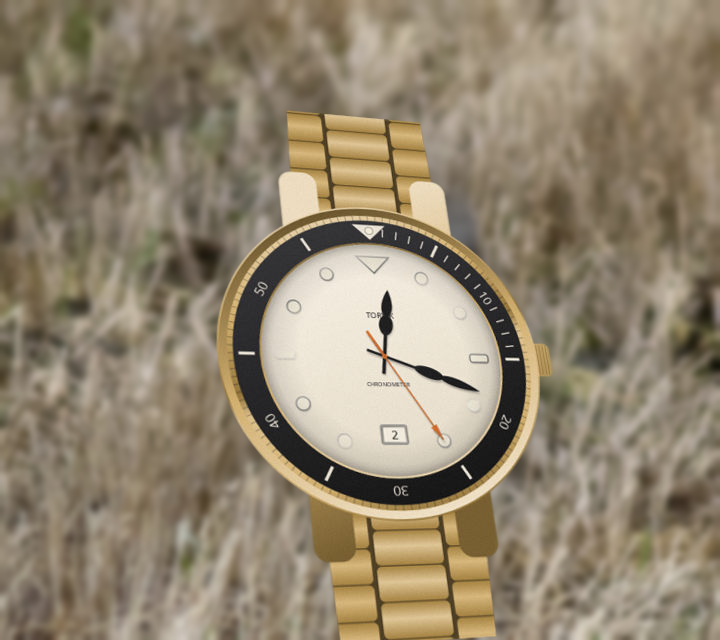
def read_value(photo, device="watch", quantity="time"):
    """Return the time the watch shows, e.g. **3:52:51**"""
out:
**12:18:25**
